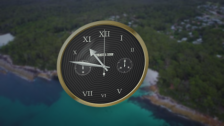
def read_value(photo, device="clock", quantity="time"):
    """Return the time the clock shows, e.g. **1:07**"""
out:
**10:47**
